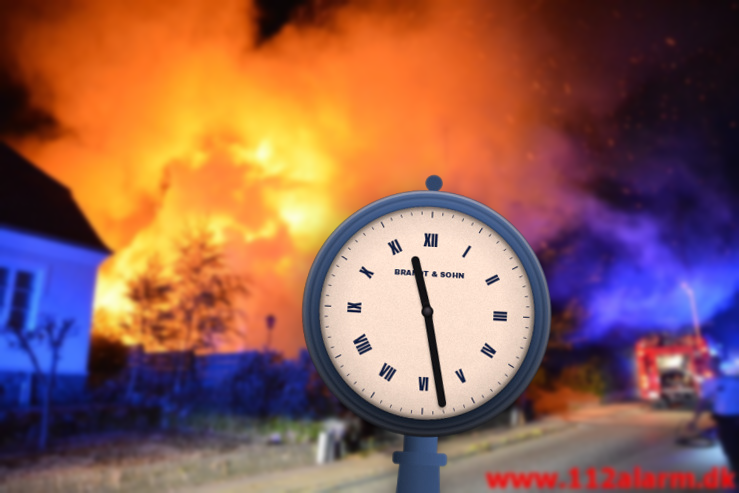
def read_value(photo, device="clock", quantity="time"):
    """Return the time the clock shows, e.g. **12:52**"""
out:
**11:28**
